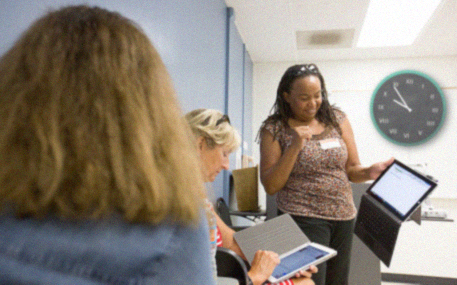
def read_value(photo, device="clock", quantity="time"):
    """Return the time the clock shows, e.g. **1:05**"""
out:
**9:54**
